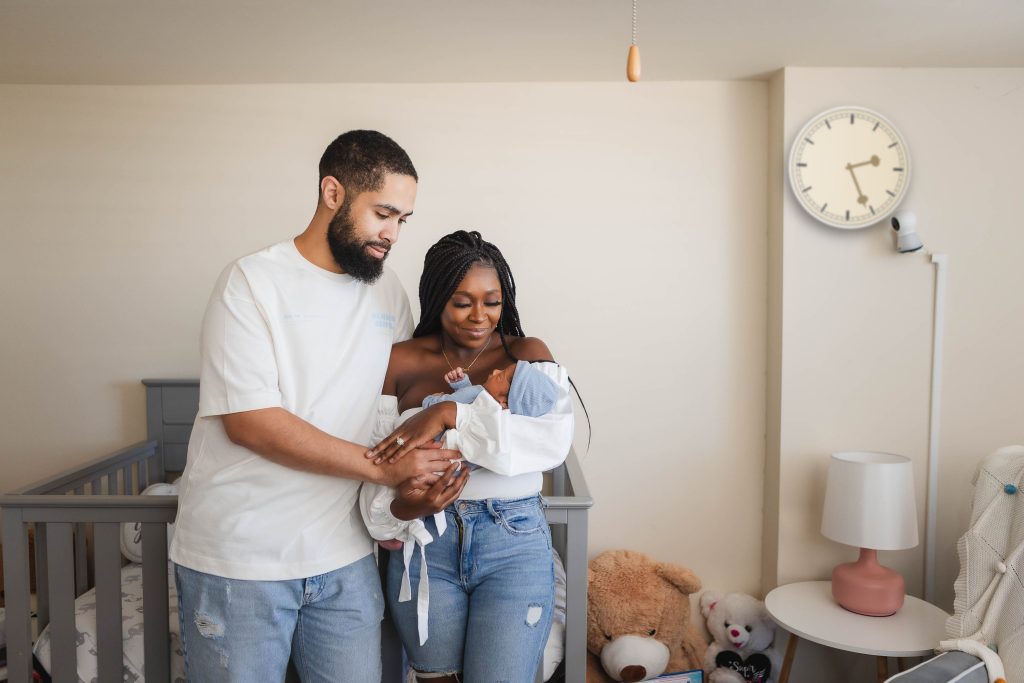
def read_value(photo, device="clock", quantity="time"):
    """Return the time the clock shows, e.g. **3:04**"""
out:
**2:26**
